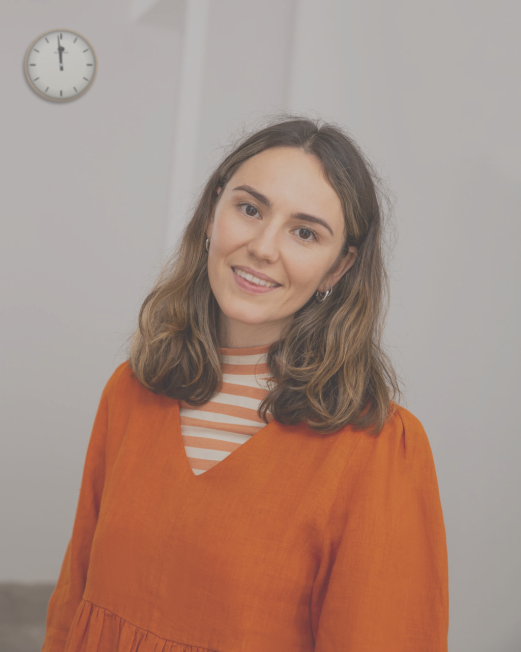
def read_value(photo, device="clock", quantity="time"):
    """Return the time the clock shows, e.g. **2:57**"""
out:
**11:59**
